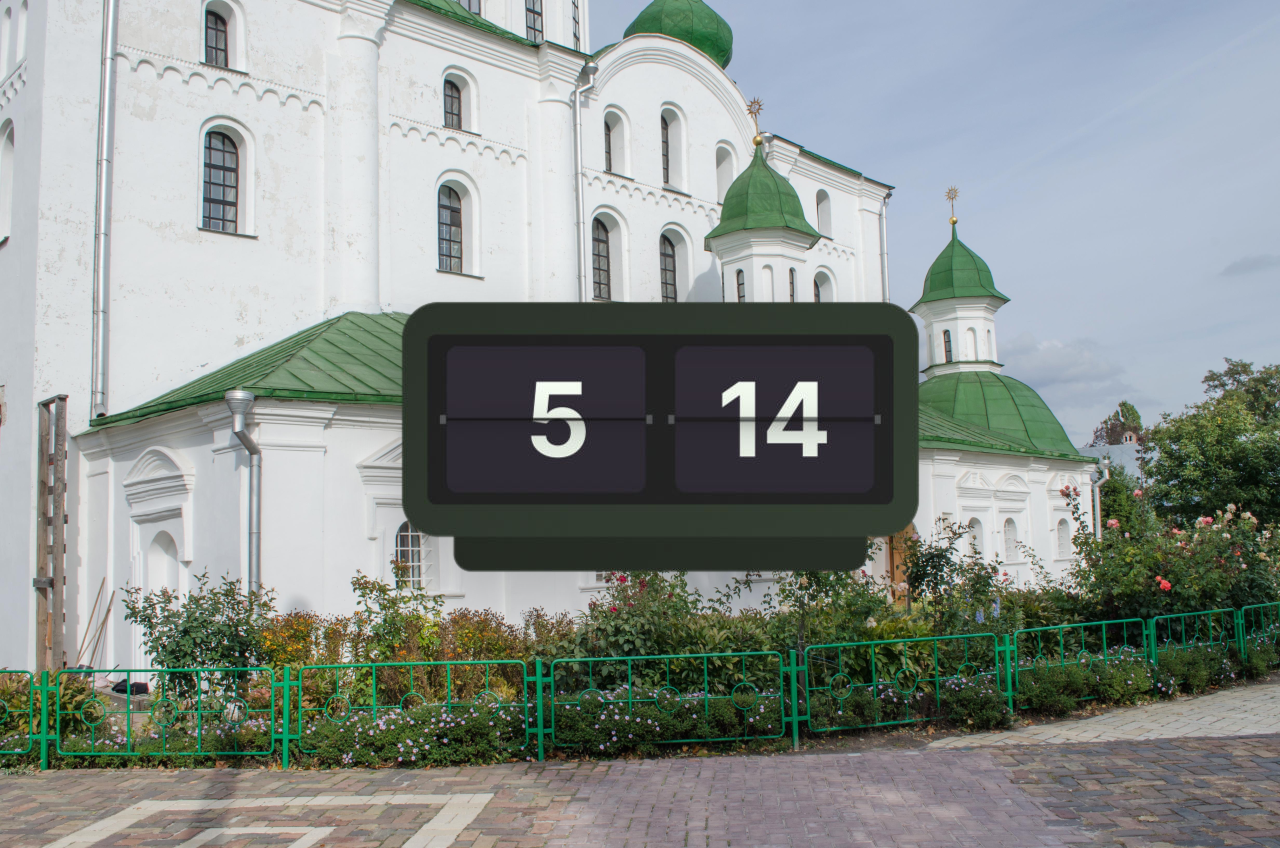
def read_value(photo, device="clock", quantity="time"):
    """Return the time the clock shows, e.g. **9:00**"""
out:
**5:14**
